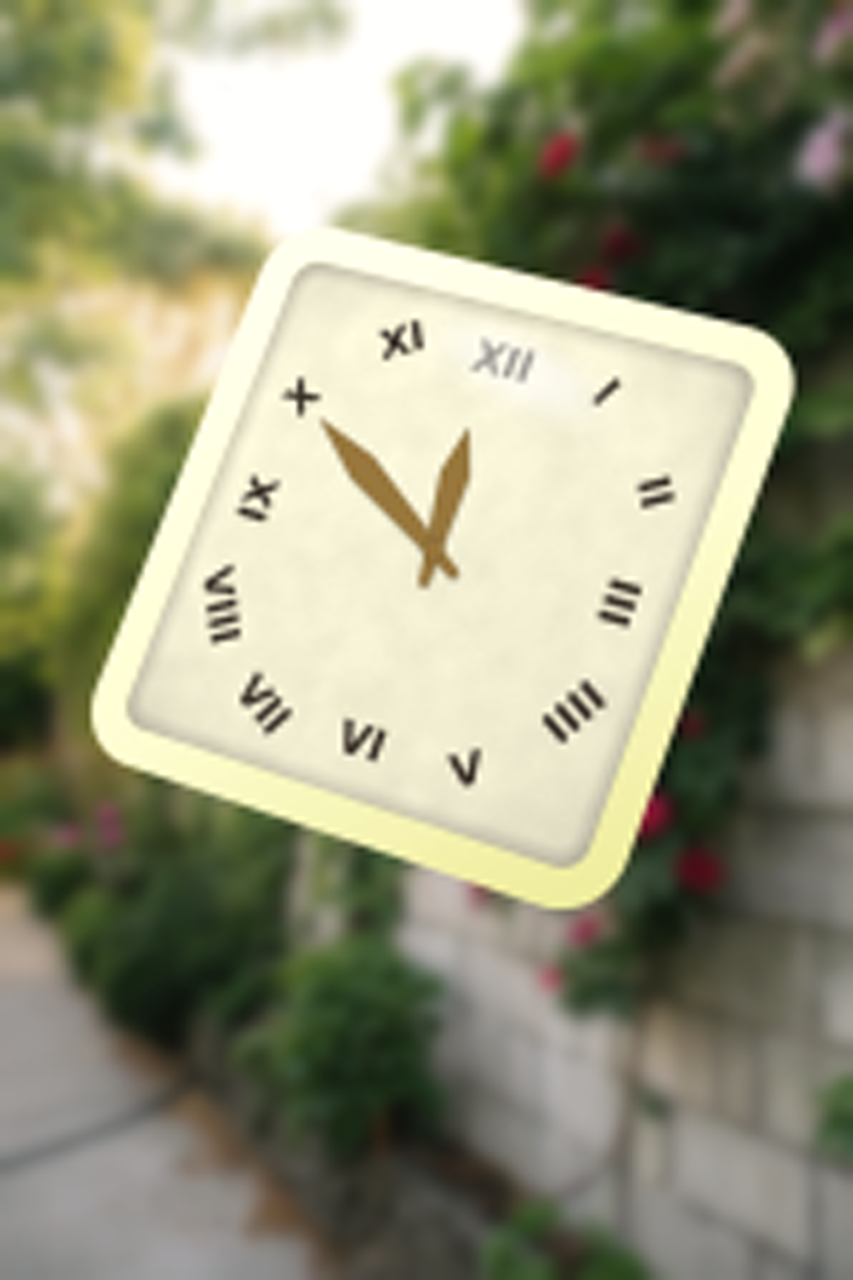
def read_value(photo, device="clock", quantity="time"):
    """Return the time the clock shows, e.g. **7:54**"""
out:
**11:50**
